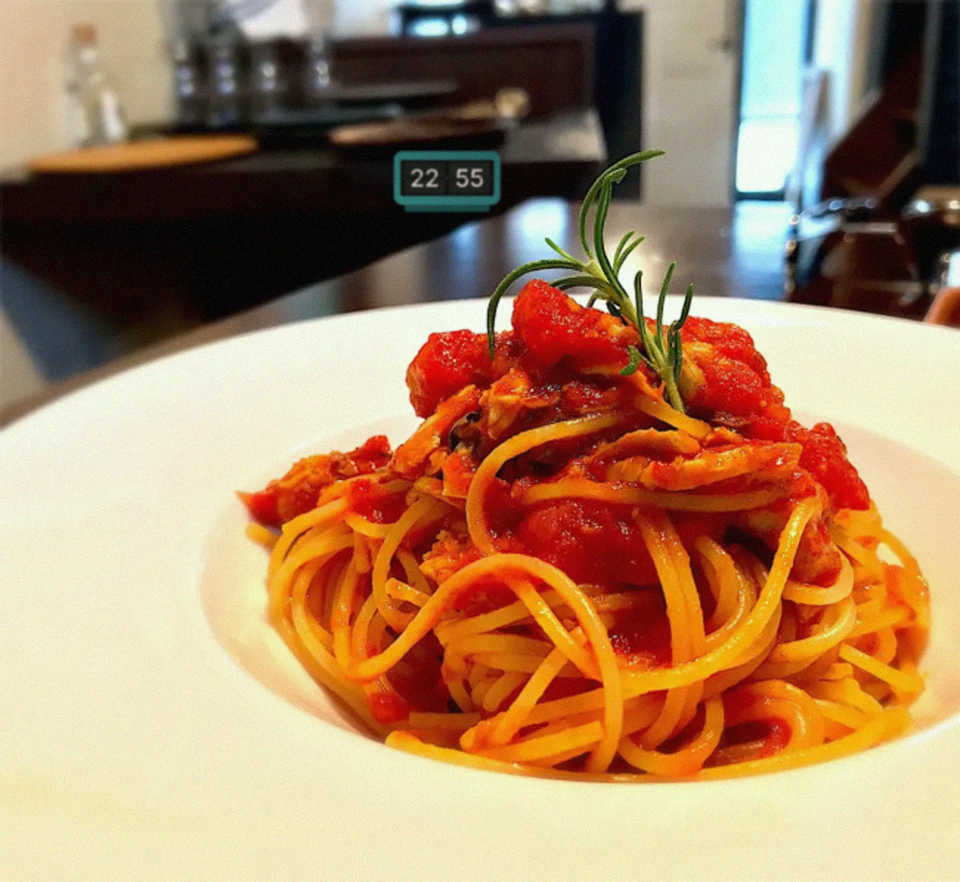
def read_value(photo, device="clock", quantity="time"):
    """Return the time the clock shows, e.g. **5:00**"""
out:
**22:55**
